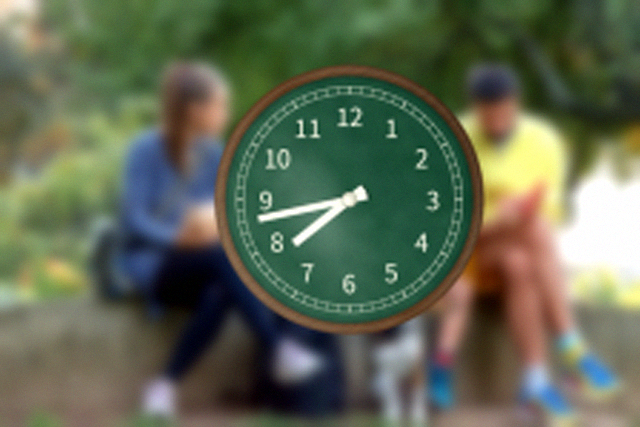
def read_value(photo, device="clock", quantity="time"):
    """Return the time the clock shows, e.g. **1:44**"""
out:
**7:43**
